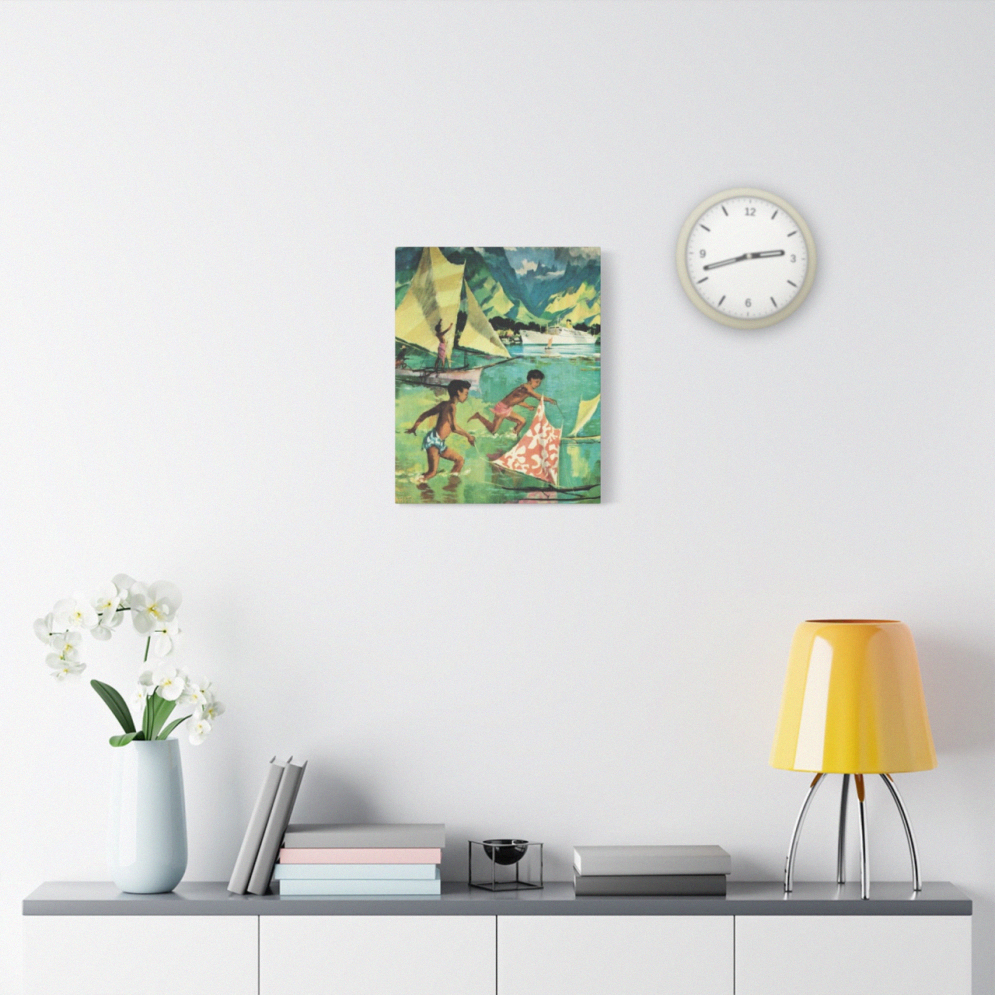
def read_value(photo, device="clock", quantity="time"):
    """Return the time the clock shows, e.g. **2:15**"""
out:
**2:42**
